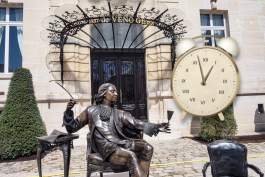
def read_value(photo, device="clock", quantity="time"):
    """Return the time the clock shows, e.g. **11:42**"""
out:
**12:57**
